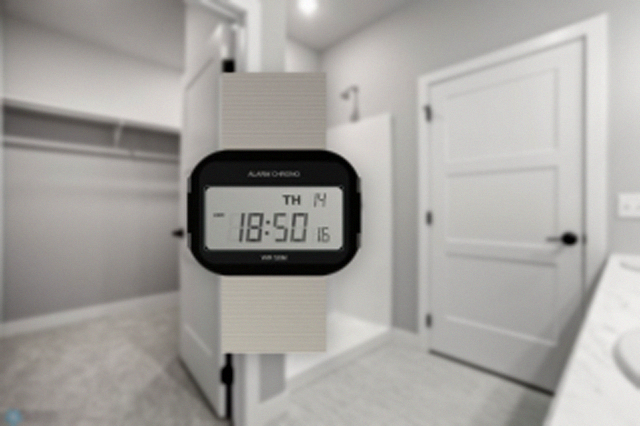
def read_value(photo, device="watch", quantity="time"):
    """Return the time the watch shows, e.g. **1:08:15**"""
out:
**18:50:16**
